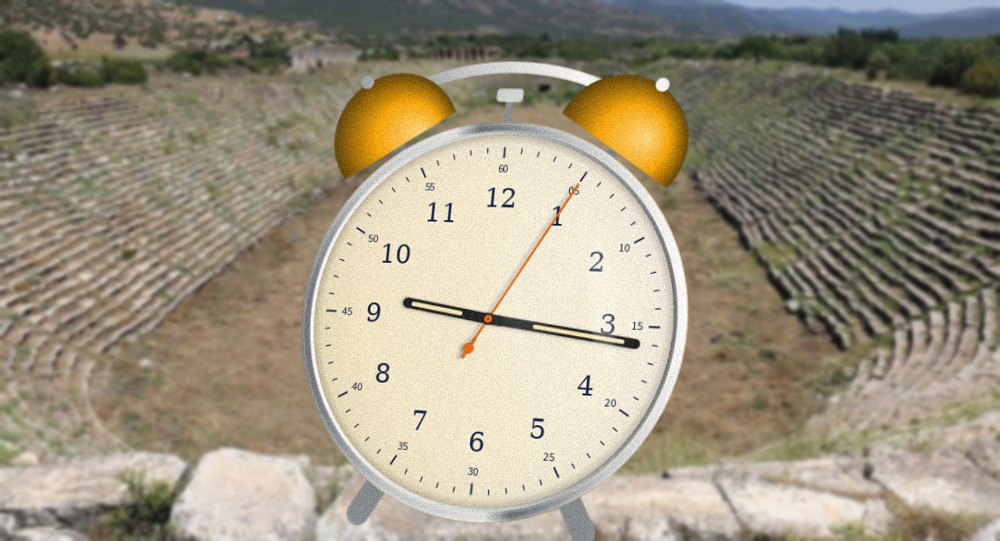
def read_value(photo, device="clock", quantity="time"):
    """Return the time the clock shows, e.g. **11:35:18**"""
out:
**9:16:05**
